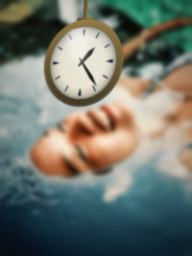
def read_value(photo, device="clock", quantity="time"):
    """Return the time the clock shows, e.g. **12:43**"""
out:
**1:24**
